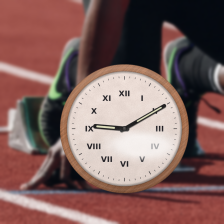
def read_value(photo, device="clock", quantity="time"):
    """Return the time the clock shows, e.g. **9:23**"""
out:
**9:10**
